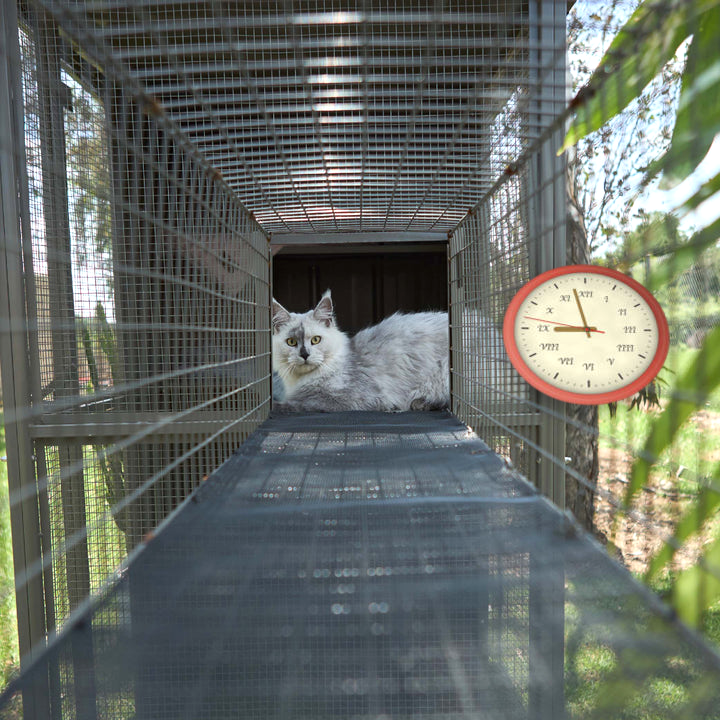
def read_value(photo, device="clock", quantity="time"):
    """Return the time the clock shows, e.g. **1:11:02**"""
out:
**8:57:47**
